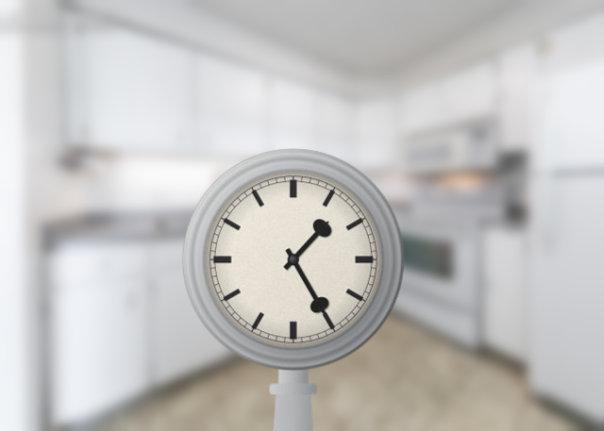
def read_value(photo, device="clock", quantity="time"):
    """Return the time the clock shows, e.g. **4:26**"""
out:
**1:25**
